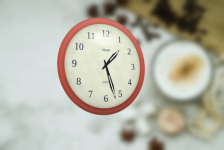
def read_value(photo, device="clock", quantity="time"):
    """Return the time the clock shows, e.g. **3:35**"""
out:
**1:27**
